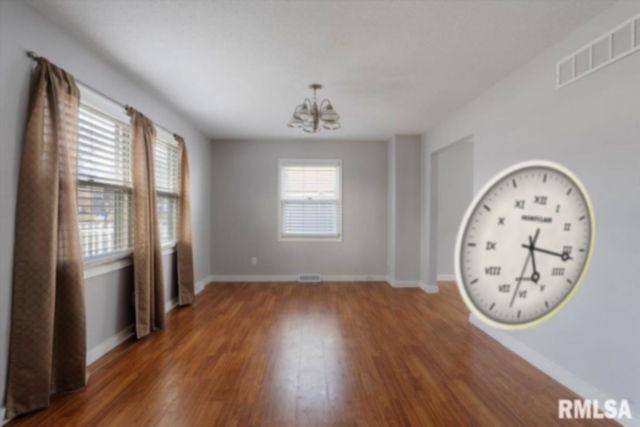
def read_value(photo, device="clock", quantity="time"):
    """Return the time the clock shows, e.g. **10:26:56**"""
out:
**5:16:32**
